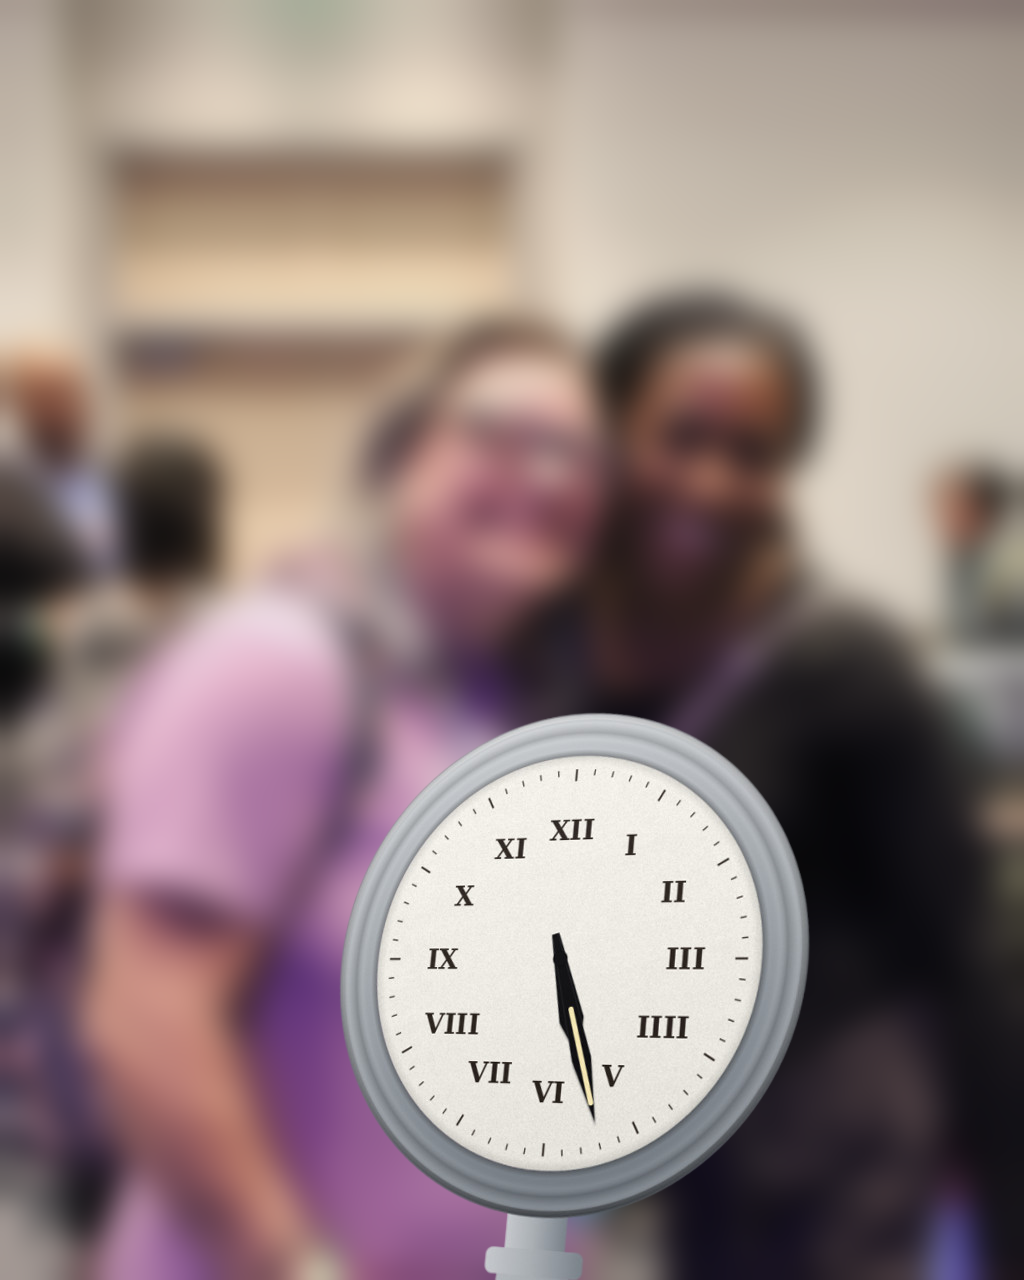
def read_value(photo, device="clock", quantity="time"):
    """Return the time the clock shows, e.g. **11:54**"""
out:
**5:27**
